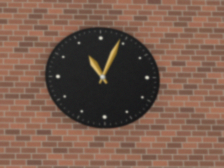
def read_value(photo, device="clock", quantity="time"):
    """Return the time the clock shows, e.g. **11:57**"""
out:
**11:04**
